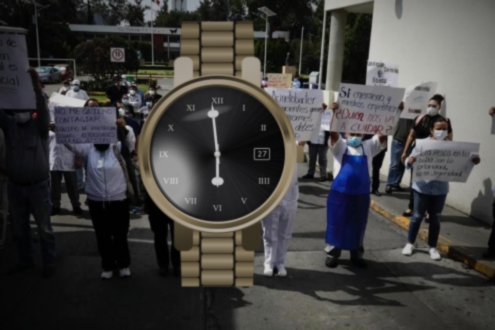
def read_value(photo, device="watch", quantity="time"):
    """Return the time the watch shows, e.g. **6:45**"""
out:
**5:59**
